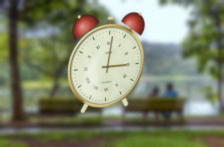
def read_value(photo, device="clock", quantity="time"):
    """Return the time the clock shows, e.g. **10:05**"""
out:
**3:01**
